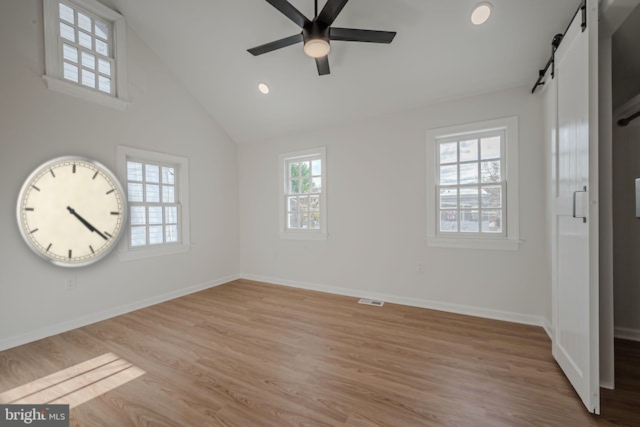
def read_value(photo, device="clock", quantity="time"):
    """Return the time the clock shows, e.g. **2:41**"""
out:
**4:21**
